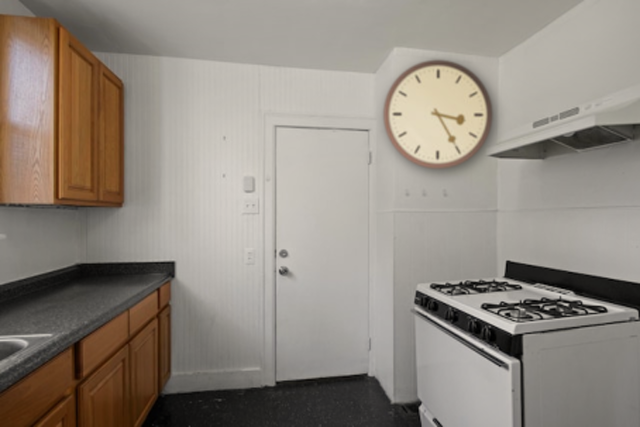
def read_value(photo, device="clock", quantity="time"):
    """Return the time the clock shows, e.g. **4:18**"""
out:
**3:25**
